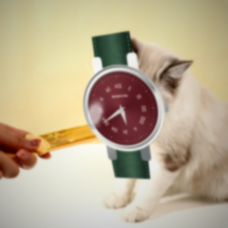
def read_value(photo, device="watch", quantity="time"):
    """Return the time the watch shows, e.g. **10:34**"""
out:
**5:40**
